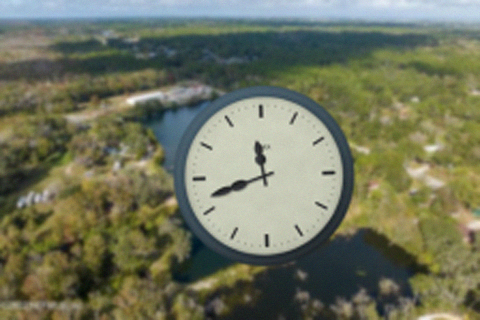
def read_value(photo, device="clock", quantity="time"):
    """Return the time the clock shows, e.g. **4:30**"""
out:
**11:42**
